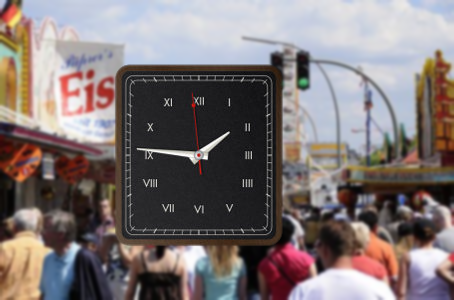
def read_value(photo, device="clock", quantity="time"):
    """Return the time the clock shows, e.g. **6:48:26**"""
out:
**1:45:59**
